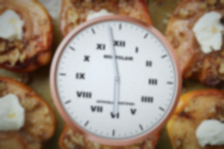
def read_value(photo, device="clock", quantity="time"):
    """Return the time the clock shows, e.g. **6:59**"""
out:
**5:58**
